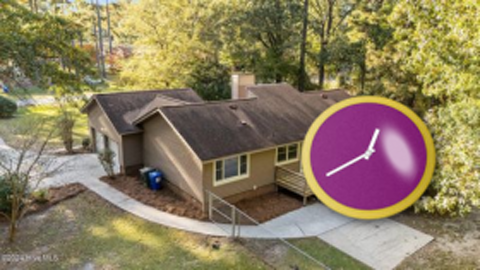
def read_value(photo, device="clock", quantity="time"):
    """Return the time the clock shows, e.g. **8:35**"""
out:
**12:40**
